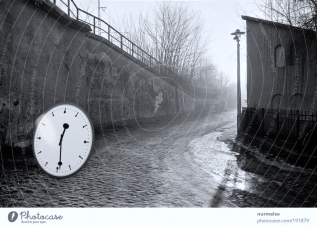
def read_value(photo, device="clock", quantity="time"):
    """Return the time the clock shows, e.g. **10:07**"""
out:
**12:29**
